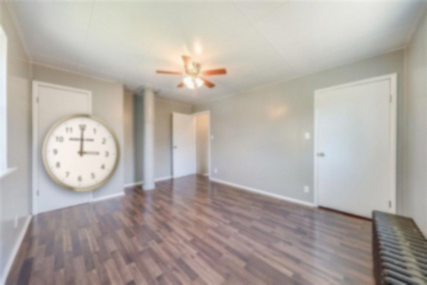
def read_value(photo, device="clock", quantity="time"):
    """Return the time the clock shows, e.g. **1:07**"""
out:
**3:00**
